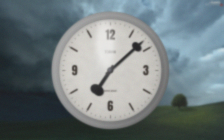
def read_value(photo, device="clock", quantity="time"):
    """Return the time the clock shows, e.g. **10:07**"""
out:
**7:08**
